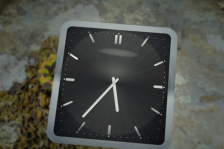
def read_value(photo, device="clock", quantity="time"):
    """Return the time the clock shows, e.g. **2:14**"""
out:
**5:36**
